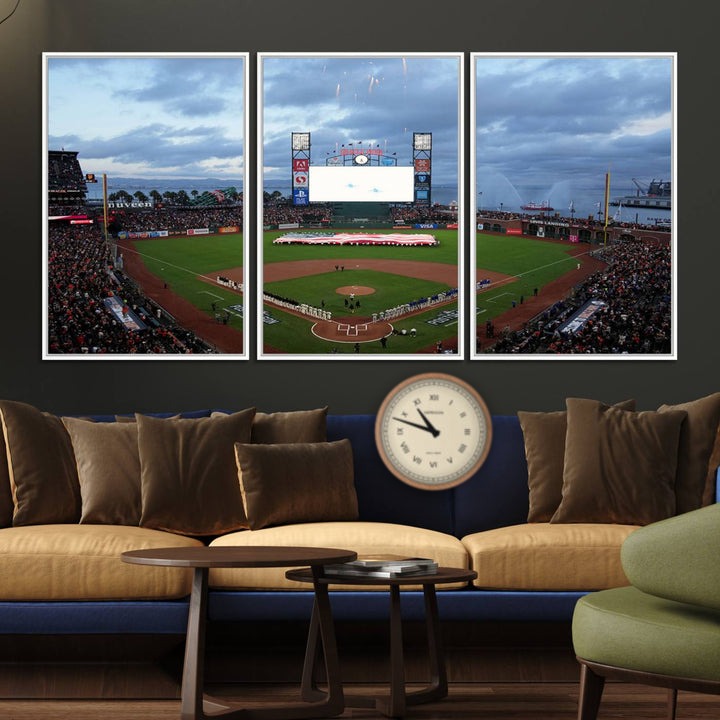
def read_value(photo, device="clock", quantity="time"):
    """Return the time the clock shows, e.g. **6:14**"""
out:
**10:48**
